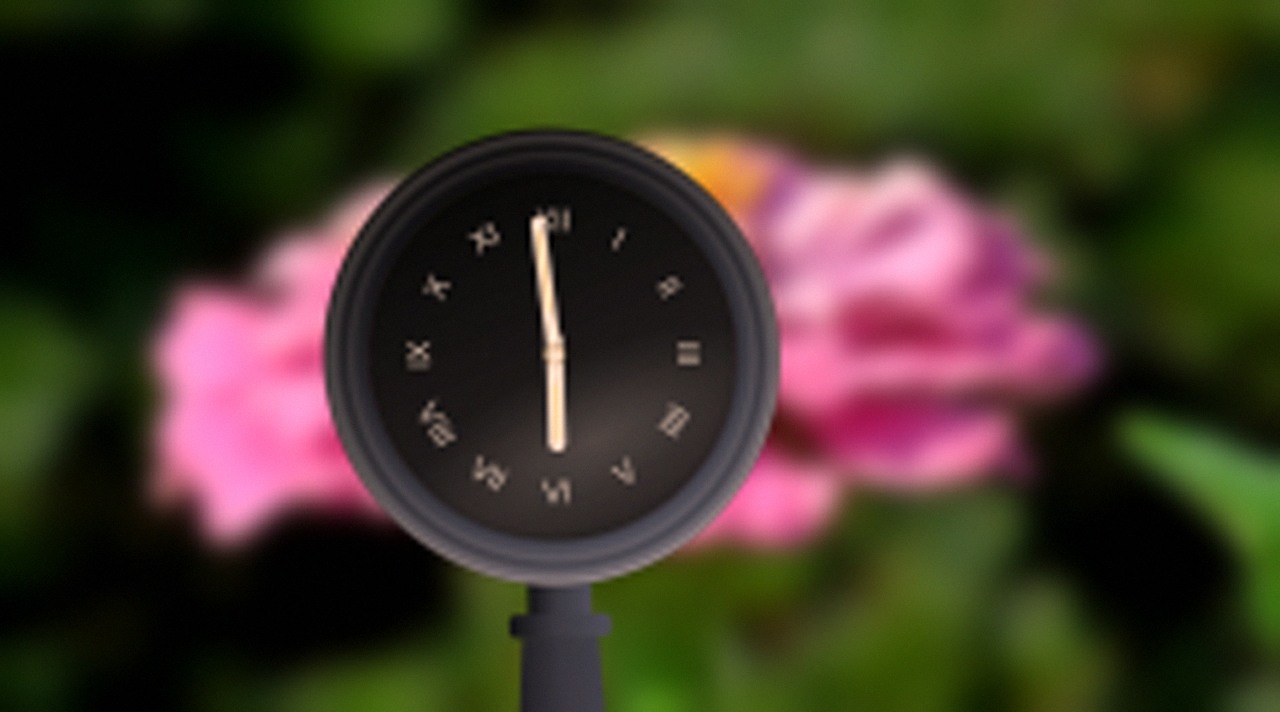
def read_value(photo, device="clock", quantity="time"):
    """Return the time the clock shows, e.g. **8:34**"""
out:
**5:59**
